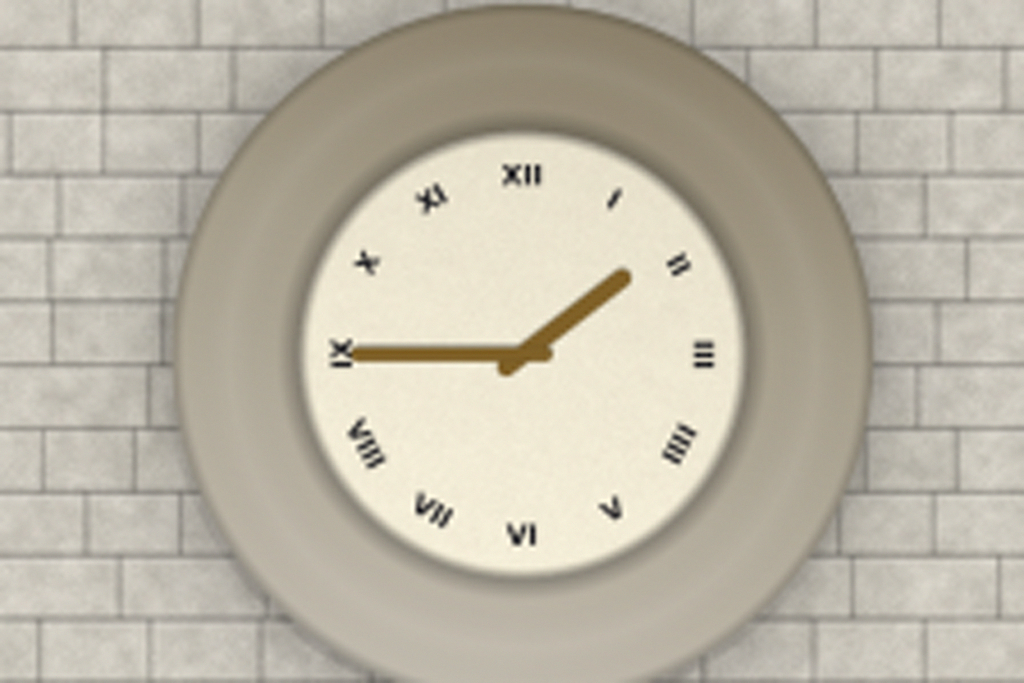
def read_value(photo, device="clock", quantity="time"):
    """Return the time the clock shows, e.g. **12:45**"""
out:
**1:45**
